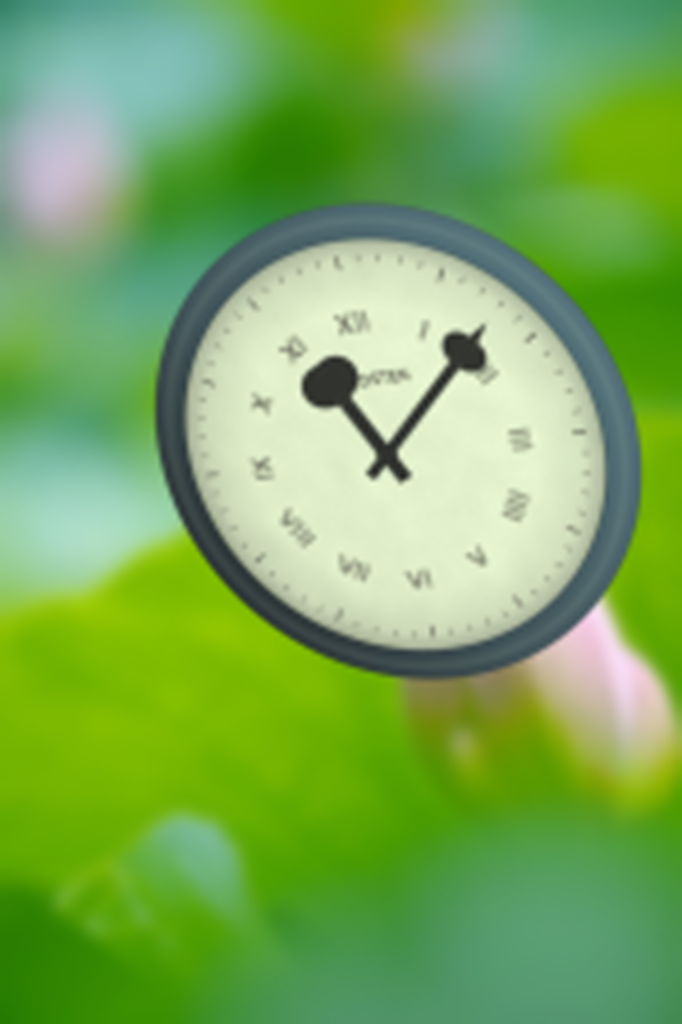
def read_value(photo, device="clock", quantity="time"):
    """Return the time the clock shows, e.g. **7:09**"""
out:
**11:08**
